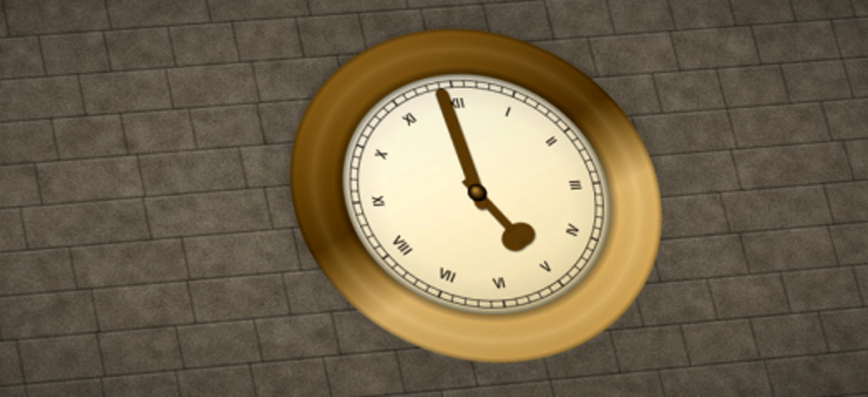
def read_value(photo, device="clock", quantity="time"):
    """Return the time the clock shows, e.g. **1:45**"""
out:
**4:59**
